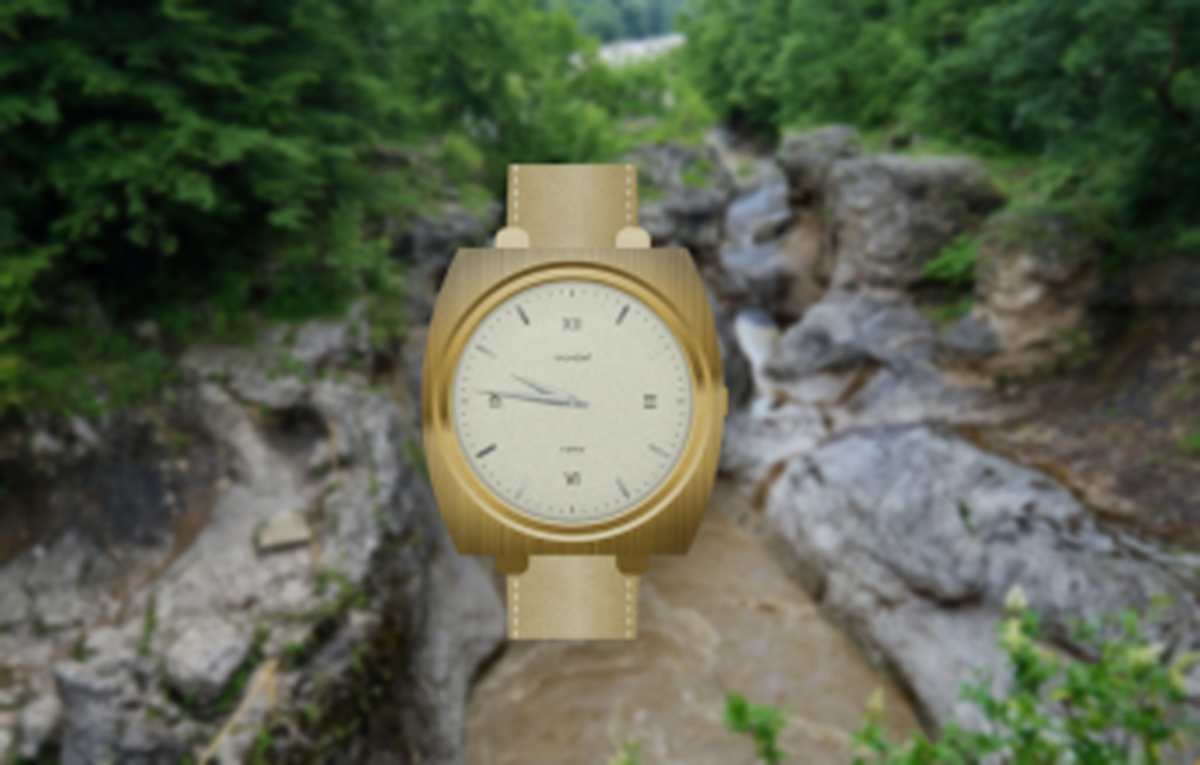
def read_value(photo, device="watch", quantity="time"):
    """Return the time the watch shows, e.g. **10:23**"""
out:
**9:46**
